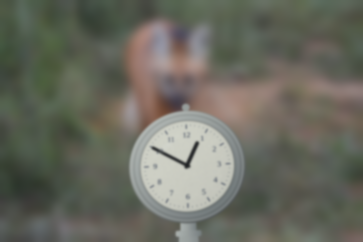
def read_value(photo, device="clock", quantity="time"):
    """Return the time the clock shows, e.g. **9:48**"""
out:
**12:50**
